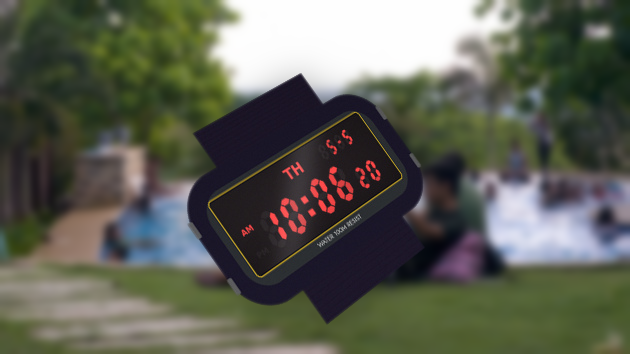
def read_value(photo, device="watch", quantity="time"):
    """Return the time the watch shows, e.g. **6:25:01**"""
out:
**10:06:20**
